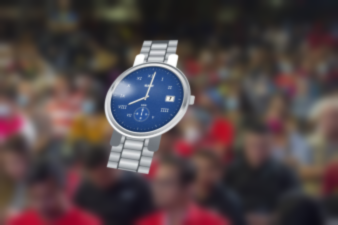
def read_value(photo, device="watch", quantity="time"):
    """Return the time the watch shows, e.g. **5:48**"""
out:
**8:01**
